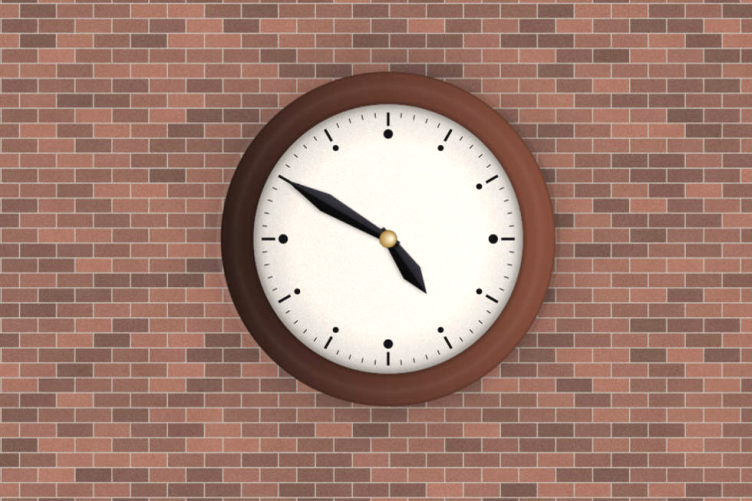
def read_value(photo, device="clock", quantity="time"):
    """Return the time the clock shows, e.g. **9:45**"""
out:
**4:50**
